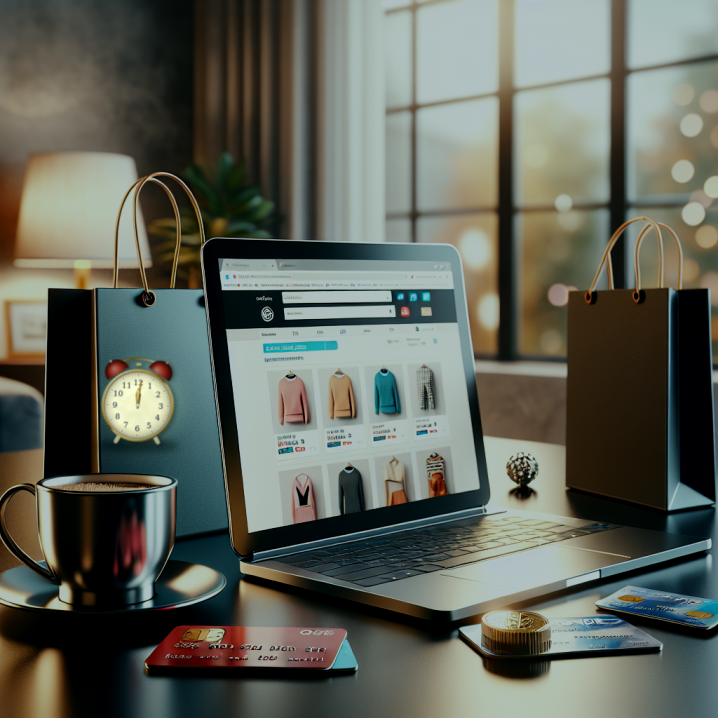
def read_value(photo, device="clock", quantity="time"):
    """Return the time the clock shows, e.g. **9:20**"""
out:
**12:01**
